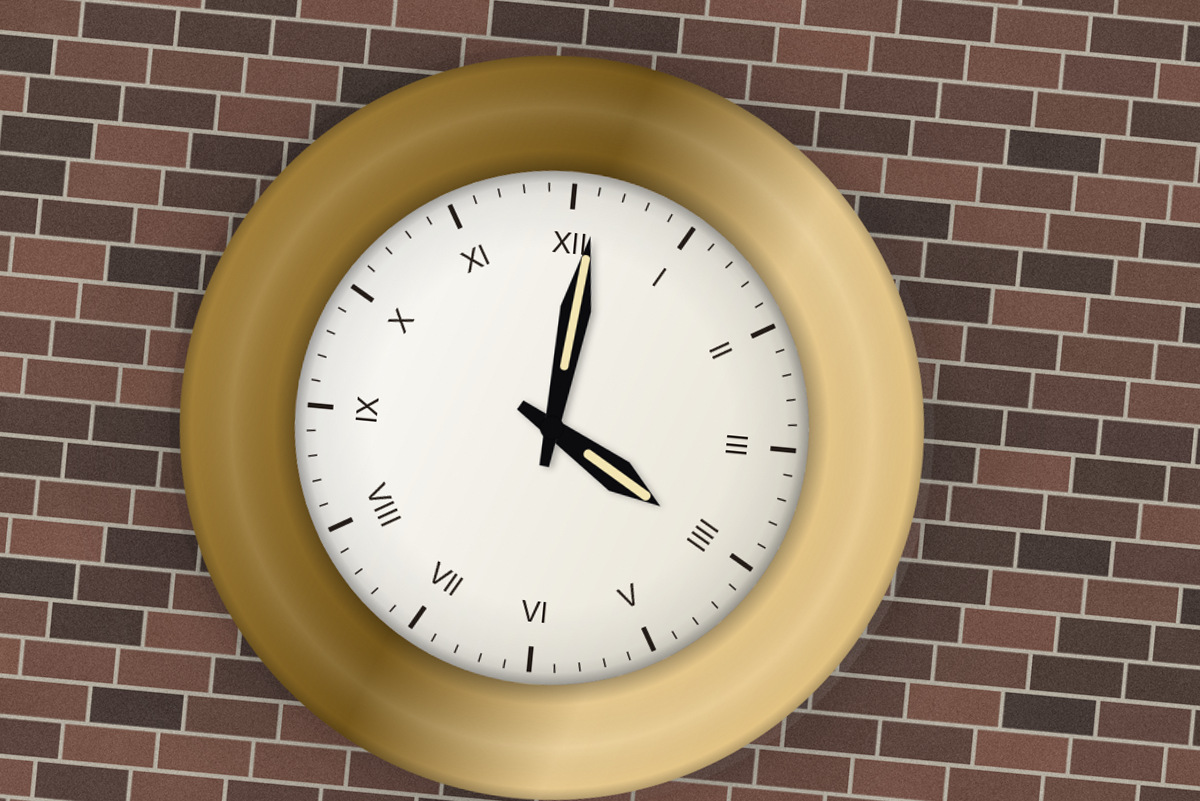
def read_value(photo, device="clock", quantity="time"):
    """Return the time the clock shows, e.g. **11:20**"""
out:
**4:01**
